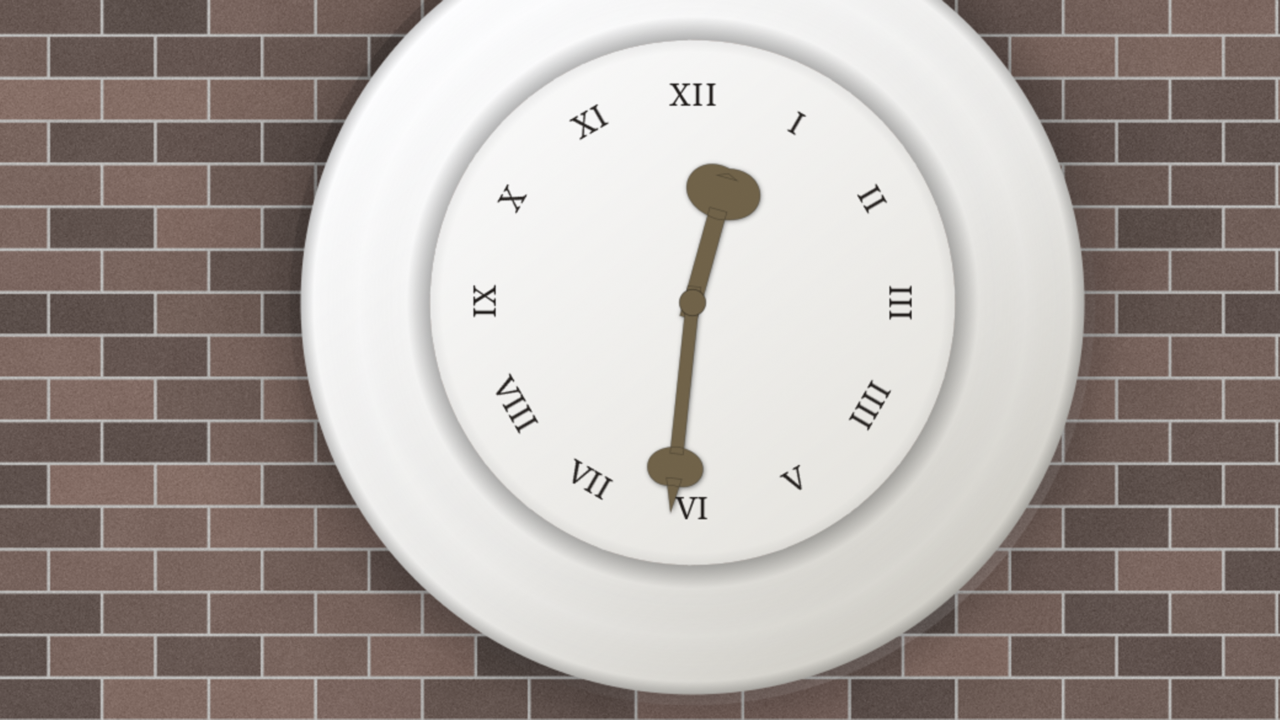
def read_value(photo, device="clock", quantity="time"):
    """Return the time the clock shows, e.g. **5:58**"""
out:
**12:31**
